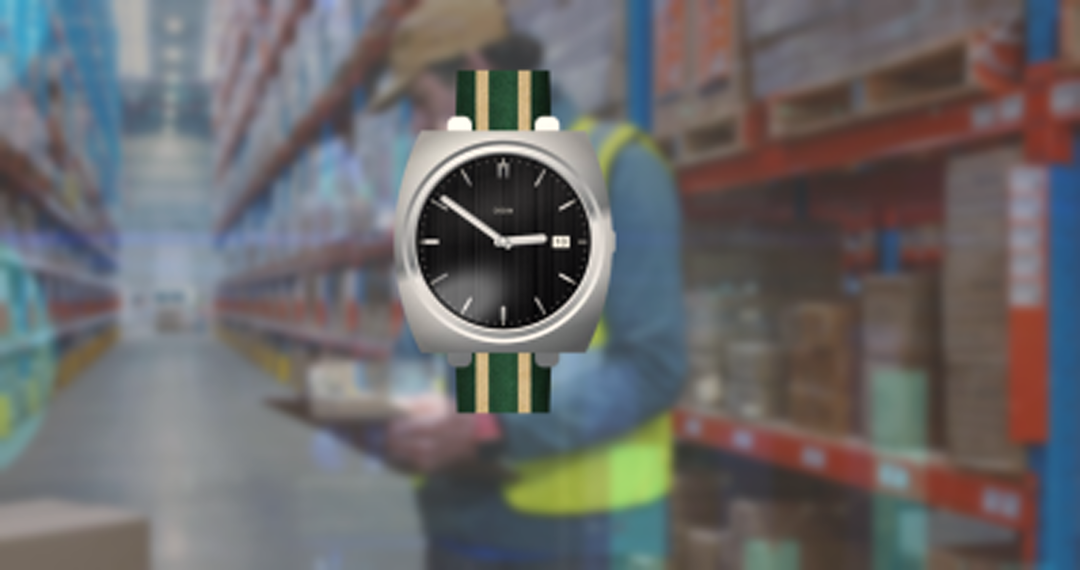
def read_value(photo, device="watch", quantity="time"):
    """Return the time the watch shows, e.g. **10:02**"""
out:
**2:51**
